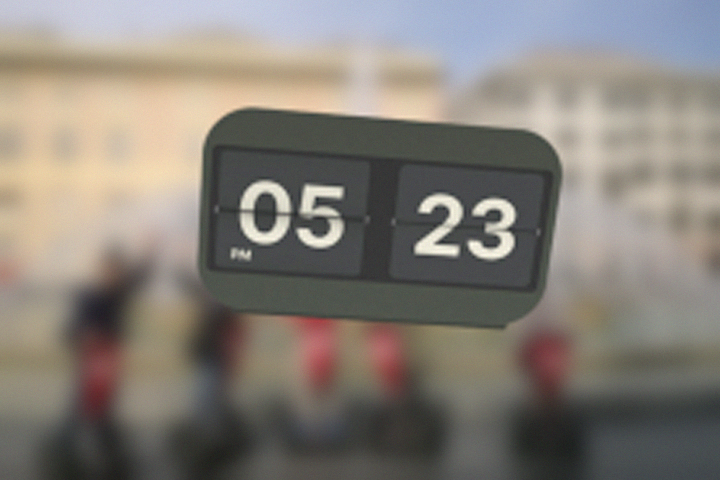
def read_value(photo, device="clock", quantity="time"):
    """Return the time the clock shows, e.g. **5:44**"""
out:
**5:23**
